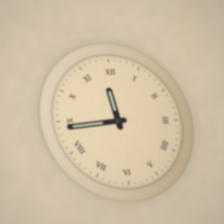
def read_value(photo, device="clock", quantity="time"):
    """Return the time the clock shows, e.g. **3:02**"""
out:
**11:44**
